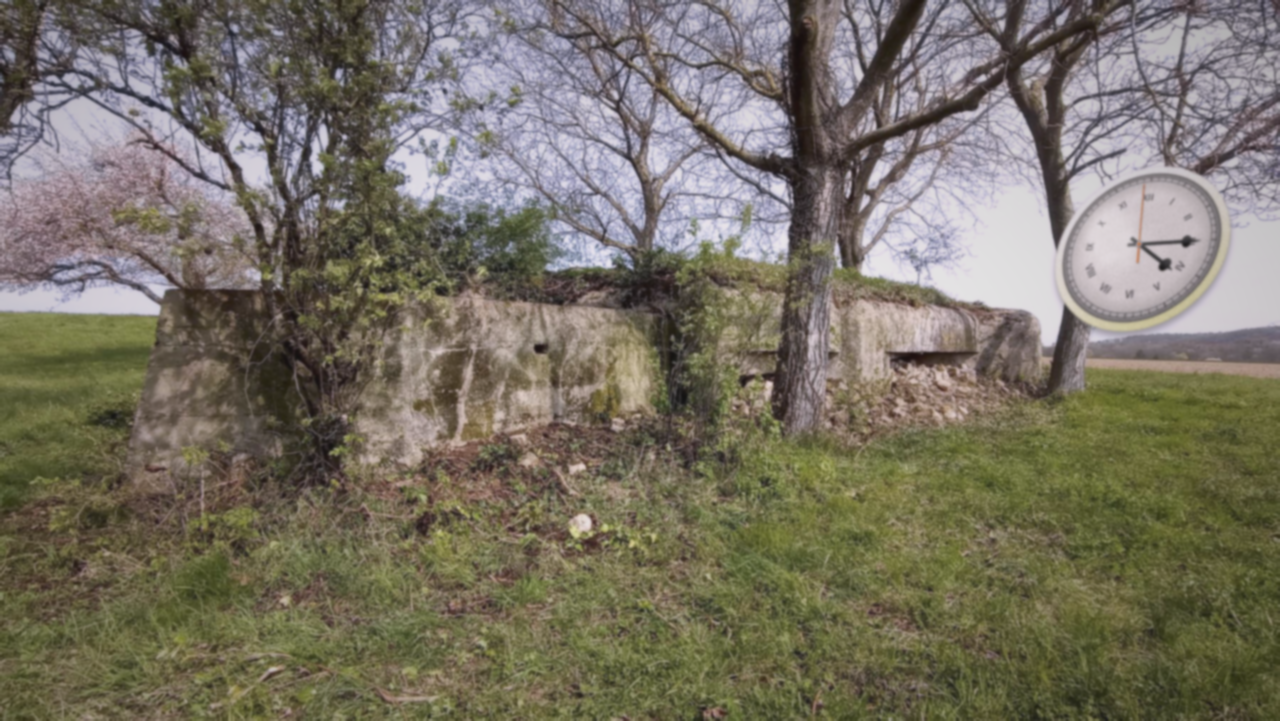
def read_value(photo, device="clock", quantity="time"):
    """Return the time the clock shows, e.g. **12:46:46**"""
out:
**4:14:59**
